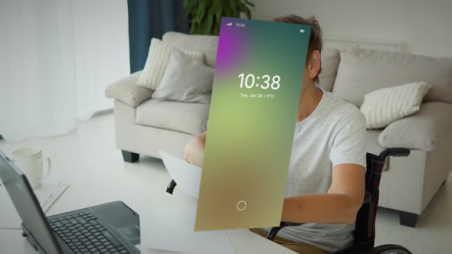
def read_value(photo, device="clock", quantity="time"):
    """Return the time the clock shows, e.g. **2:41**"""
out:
**10:38**
